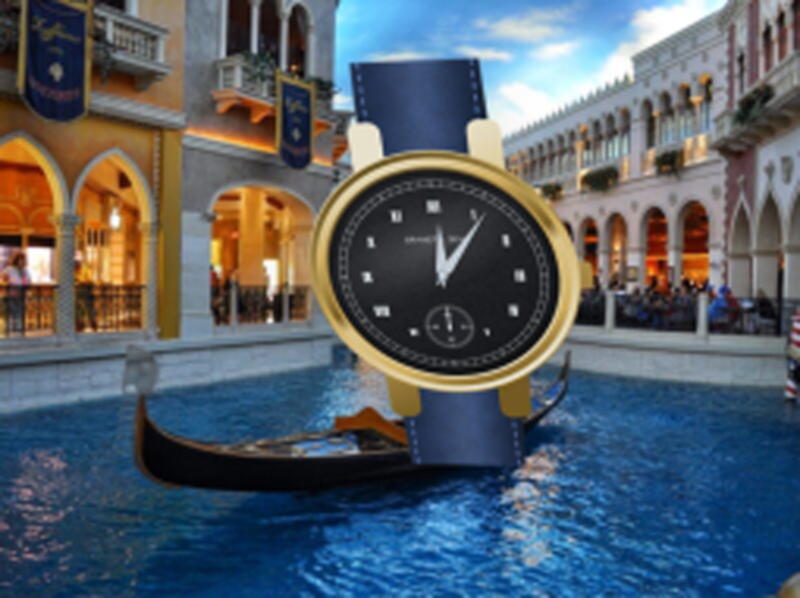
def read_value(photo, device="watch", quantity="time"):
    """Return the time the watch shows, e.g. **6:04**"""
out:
**12:06**
